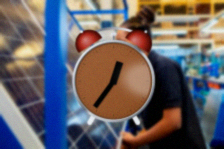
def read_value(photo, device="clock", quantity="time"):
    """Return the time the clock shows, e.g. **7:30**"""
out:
**12:36**
